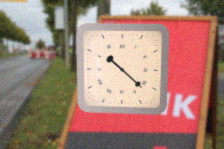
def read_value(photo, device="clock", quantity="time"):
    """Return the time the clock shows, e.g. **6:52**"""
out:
**10:22**
